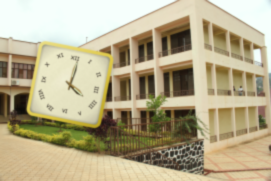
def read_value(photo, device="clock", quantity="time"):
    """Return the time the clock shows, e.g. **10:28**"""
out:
**4:01**
